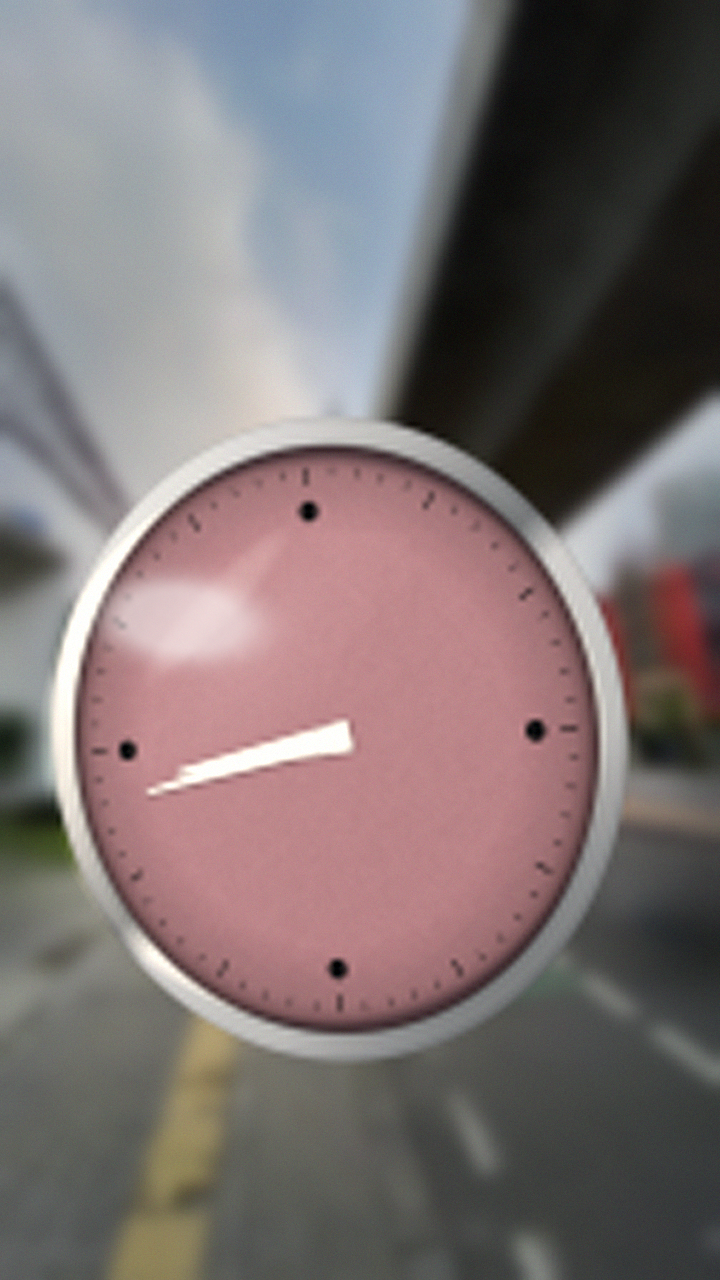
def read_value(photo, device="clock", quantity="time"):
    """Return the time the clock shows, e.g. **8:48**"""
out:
**8:43**
